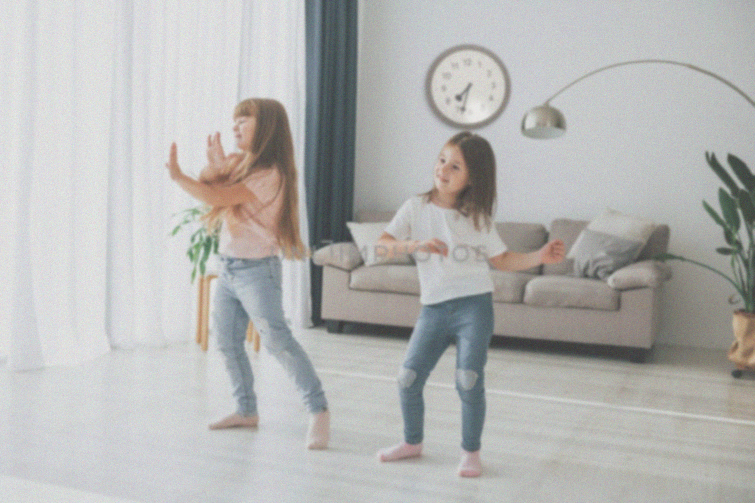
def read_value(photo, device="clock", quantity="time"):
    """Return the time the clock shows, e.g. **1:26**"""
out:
**7:33**
